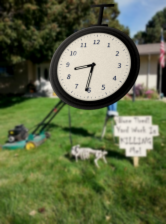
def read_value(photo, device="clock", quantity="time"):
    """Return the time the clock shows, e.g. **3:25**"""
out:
**8:31**
